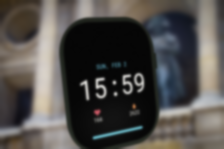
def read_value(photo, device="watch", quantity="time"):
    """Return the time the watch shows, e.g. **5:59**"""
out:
**15:59**
